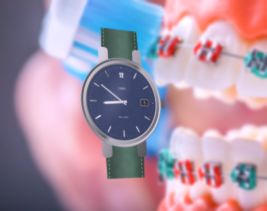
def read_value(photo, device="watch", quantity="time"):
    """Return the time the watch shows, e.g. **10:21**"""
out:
**8:51**
